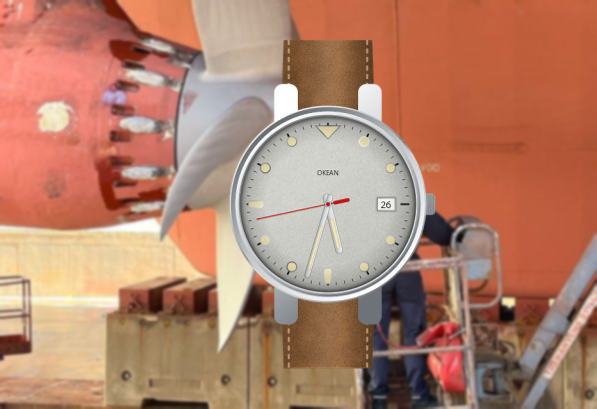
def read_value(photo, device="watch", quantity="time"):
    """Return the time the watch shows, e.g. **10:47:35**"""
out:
**5:32:43**
